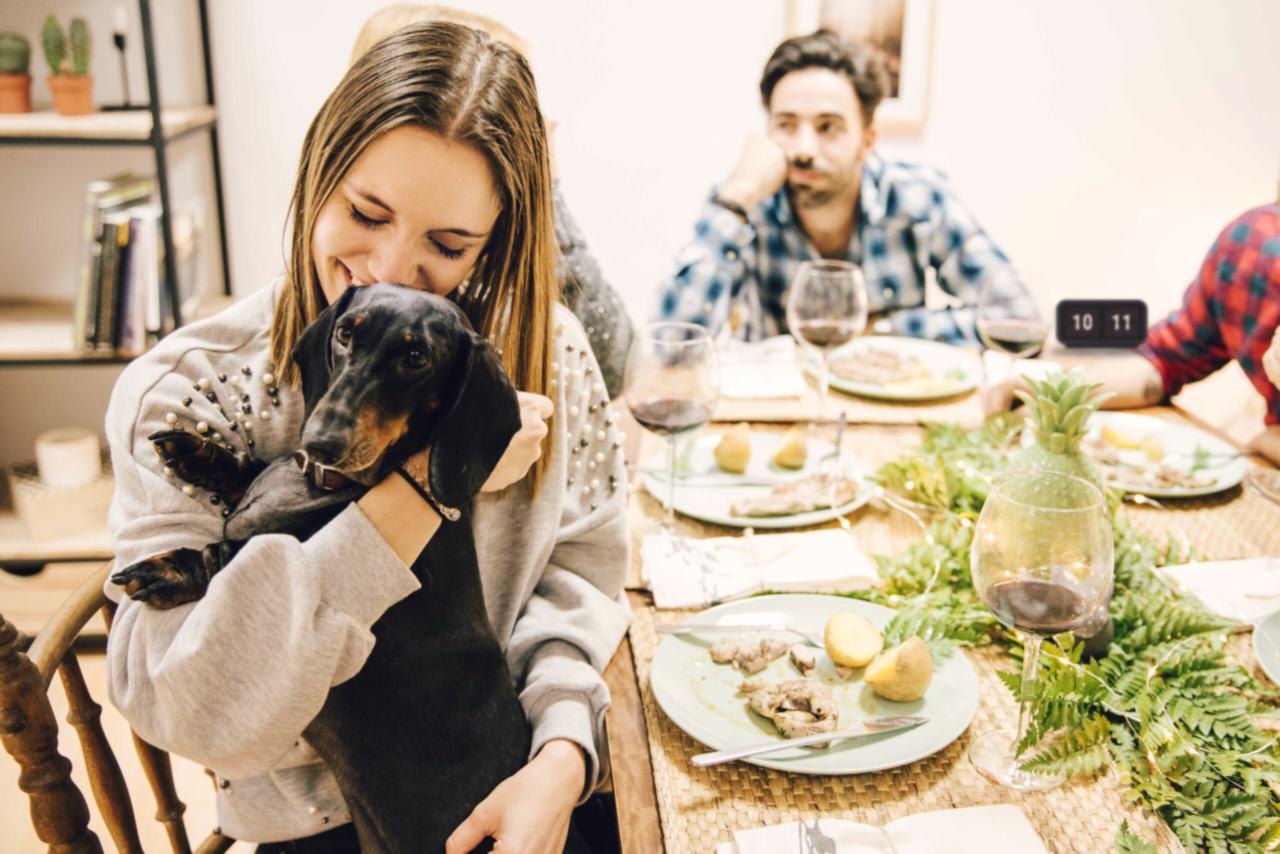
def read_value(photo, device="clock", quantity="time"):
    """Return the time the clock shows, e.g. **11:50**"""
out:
**10:11**
